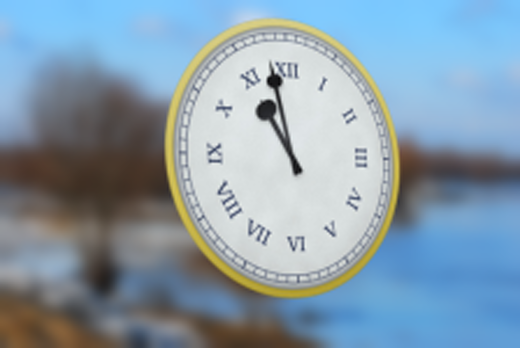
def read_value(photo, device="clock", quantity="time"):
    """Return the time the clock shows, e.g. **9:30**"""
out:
**10:58**
